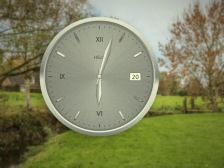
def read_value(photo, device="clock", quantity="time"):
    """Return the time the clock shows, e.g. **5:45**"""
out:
**6:03**
